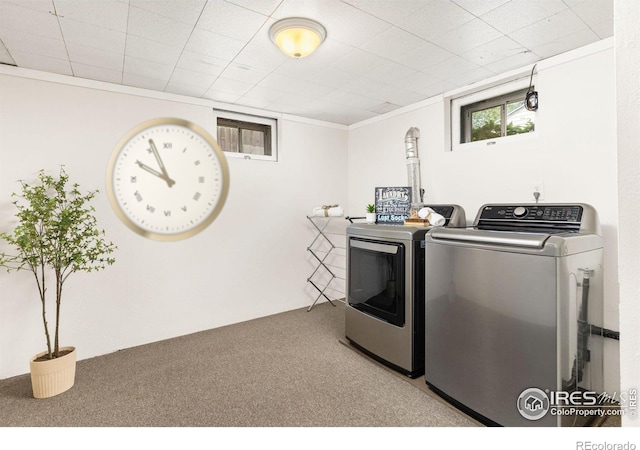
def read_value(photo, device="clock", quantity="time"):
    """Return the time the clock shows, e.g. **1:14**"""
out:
**9:56**
